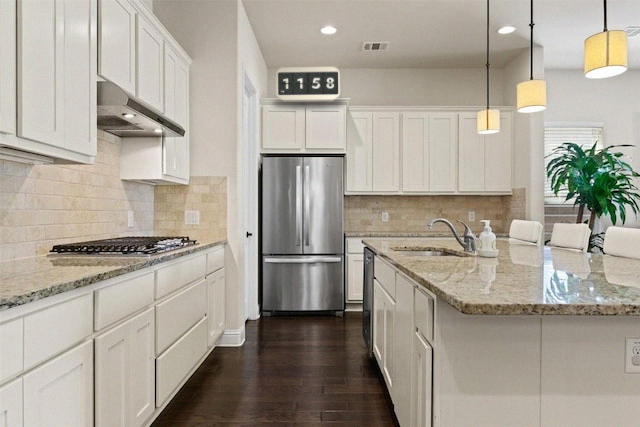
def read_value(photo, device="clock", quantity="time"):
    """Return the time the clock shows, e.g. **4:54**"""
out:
**11:58**
